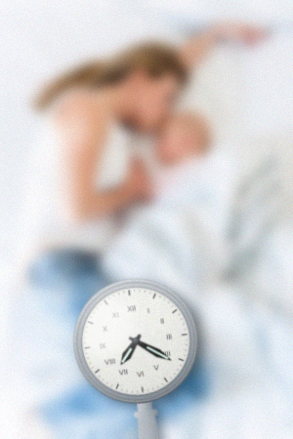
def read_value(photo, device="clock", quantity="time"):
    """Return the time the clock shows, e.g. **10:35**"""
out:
**7:21**
